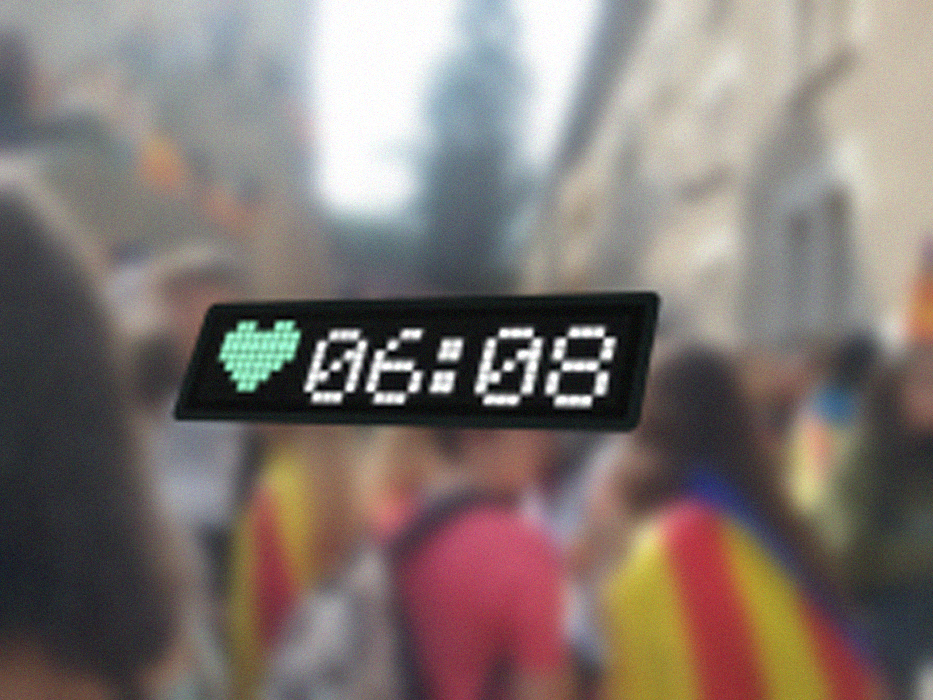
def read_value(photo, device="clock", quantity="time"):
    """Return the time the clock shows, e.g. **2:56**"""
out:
**6:08**
